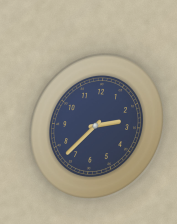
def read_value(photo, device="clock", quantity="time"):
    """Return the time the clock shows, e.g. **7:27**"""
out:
**2:37**
